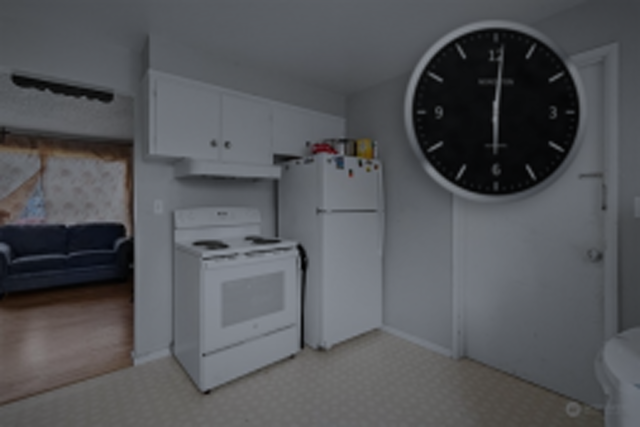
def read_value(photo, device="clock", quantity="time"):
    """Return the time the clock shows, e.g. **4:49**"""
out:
**6:01**
